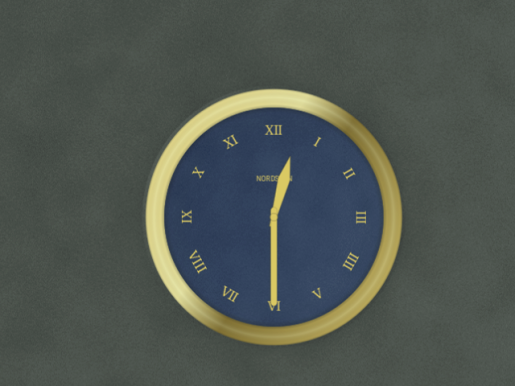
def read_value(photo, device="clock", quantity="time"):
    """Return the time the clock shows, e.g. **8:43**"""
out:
**12:30**
